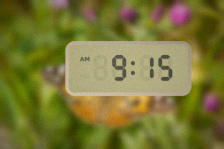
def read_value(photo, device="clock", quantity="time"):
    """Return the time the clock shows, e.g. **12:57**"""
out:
**9:15**
